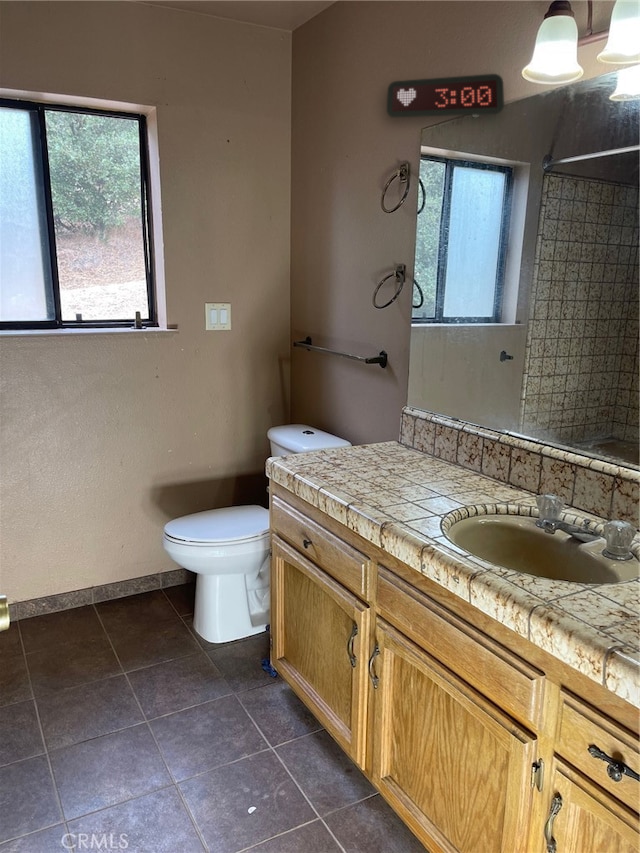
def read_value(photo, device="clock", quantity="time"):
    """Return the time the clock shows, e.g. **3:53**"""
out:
**3:00**
